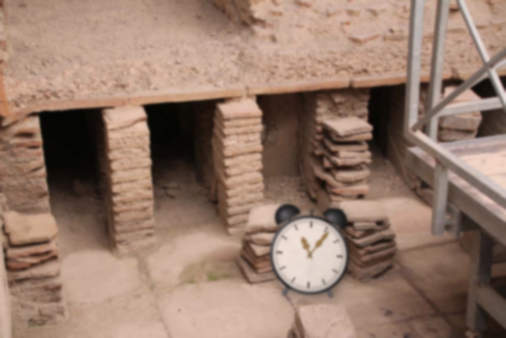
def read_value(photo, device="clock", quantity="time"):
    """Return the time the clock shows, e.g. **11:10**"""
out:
**11:06**
